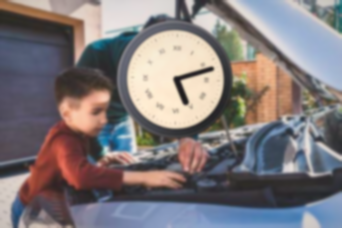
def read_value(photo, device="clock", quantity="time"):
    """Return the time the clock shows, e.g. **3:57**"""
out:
**5:12**
